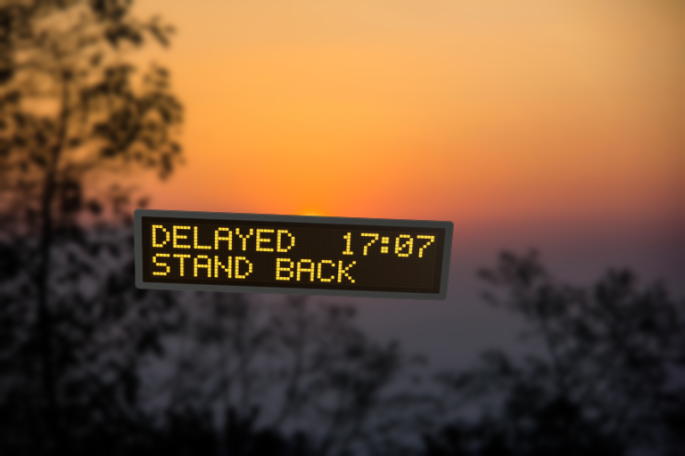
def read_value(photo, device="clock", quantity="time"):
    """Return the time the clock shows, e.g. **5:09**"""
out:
**17:07**
